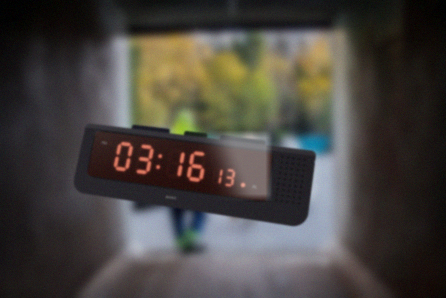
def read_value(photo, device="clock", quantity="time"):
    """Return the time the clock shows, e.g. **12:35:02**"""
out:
**3:16:13**
